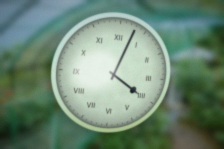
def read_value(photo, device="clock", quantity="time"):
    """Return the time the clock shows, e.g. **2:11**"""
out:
**4:03**
